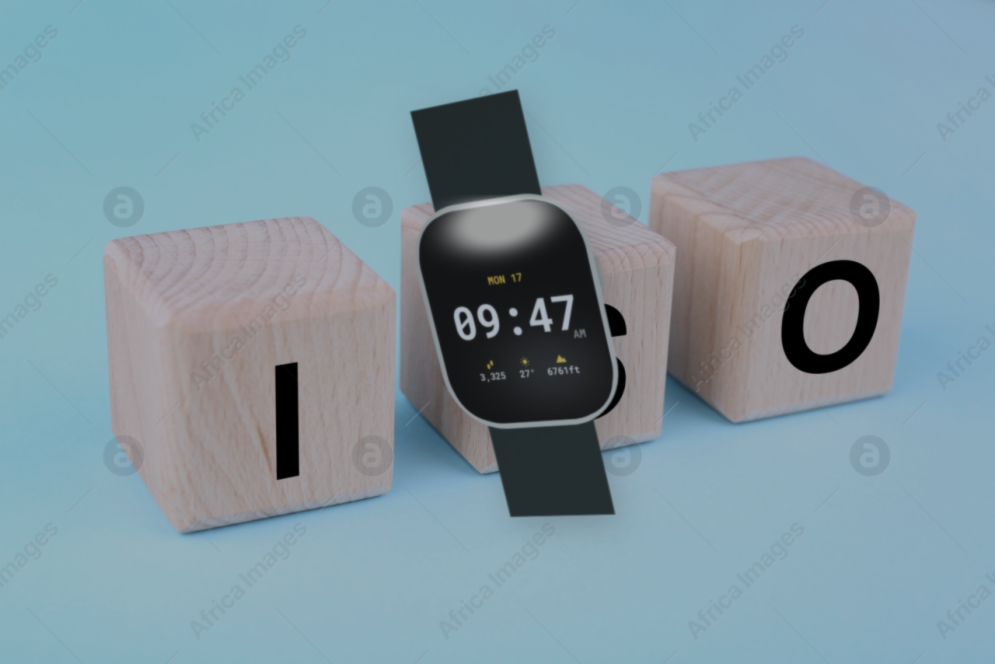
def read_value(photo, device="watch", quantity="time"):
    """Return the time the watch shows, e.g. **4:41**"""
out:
**9:47**
